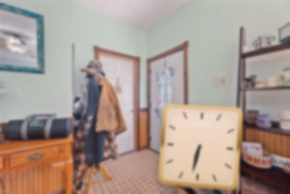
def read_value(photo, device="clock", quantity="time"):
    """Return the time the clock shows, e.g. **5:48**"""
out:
**6:32**
